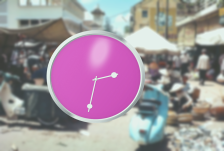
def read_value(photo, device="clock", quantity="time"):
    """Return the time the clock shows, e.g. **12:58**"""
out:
**2:32**
